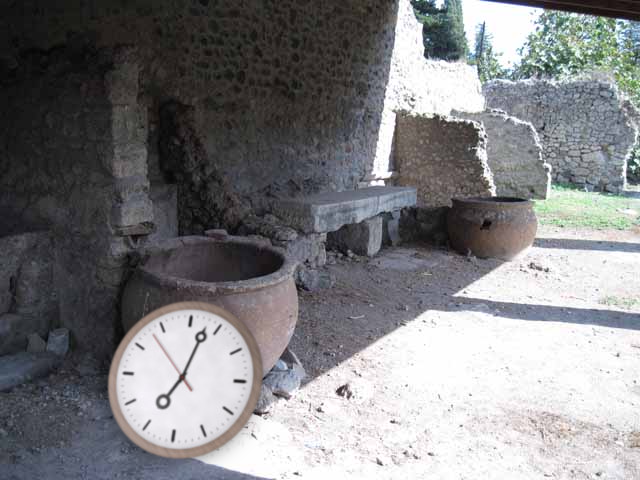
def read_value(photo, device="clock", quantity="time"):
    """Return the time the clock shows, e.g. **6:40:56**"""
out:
**7:02:53**
